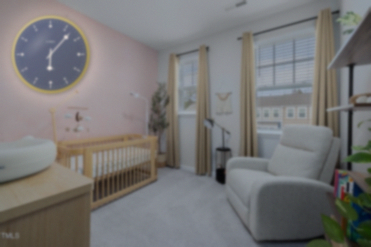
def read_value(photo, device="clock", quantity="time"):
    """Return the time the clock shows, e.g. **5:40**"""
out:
**6:07**
